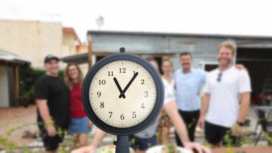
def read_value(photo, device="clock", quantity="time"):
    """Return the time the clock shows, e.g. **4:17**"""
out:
**11:06**
